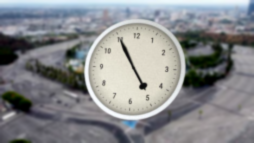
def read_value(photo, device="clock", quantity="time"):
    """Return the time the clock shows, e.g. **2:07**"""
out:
**4:55**
